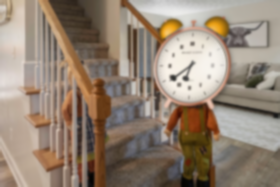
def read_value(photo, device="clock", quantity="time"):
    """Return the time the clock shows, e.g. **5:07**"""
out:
**6:39**
